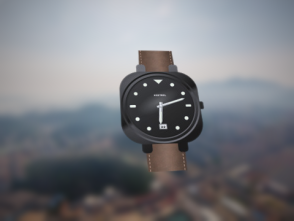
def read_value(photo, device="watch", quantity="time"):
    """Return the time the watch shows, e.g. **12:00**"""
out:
**6:12**
